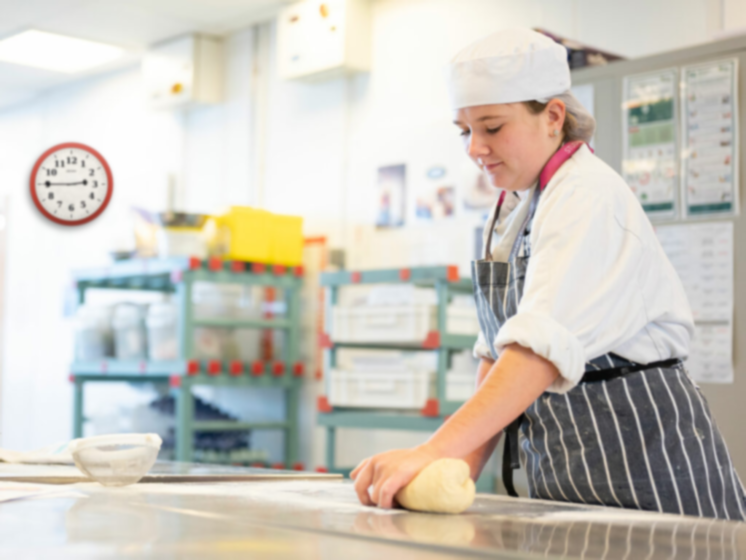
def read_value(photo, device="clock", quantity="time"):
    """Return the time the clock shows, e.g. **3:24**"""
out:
**2:45**
